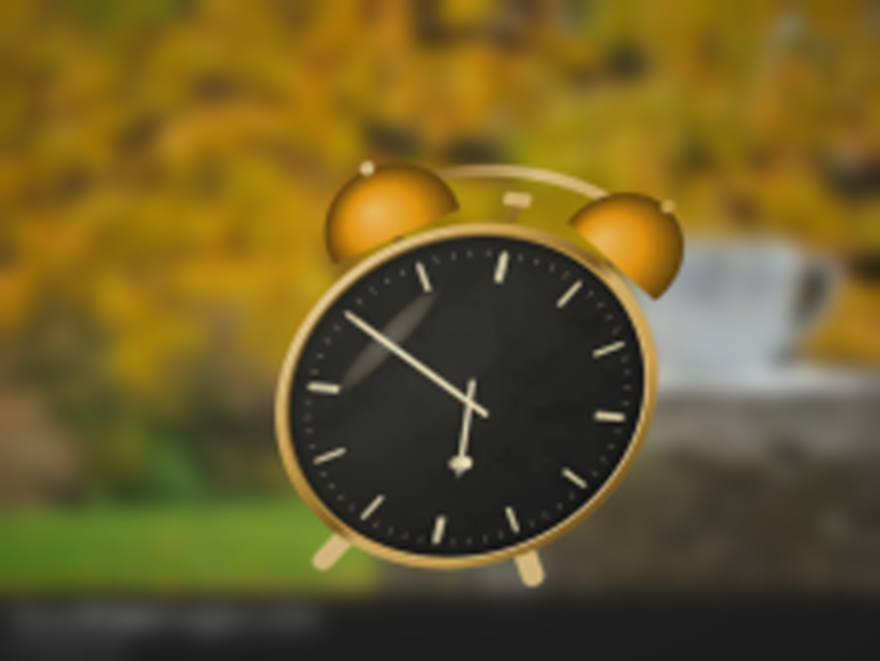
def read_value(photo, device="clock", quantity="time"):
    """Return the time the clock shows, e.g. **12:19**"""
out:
**5:50**
